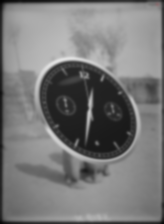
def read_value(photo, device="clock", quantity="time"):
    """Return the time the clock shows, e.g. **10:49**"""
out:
**12:33**
